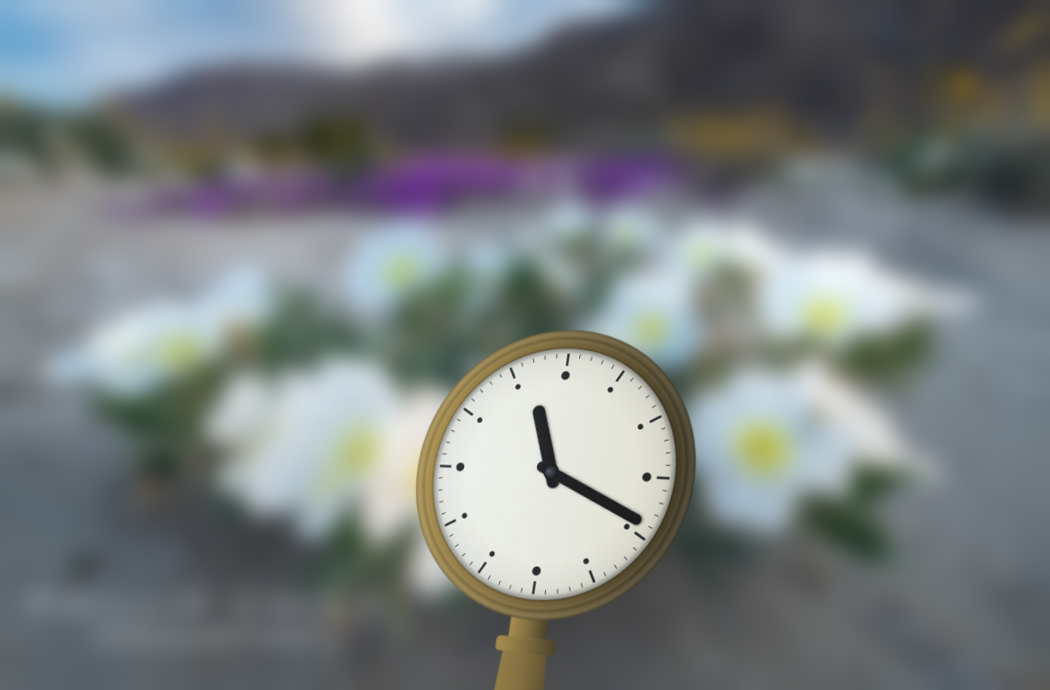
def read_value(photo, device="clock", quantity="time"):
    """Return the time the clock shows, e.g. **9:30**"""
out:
**11:19**
